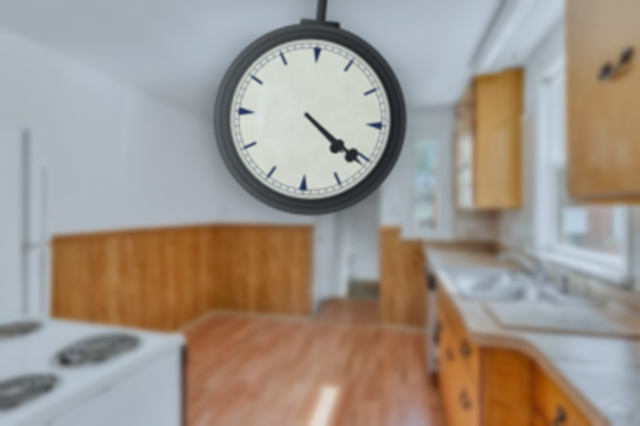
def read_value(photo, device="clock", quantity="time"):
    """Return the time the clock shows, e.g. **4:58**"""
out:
**4:21**
